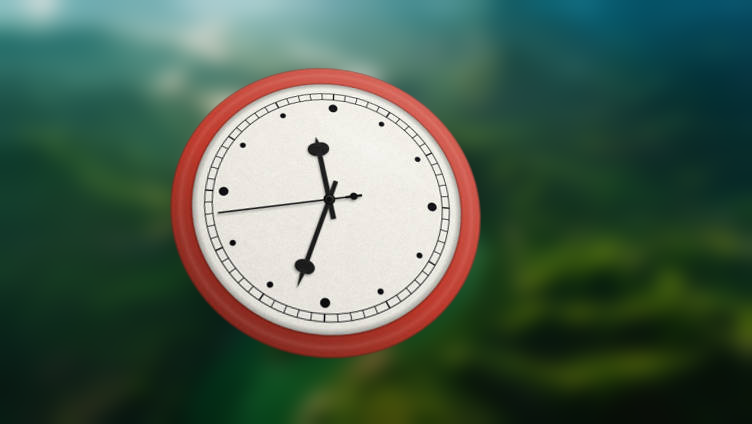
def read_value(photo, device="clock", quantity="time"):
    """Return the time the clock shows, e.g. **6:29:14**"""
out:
**11:32:43**
